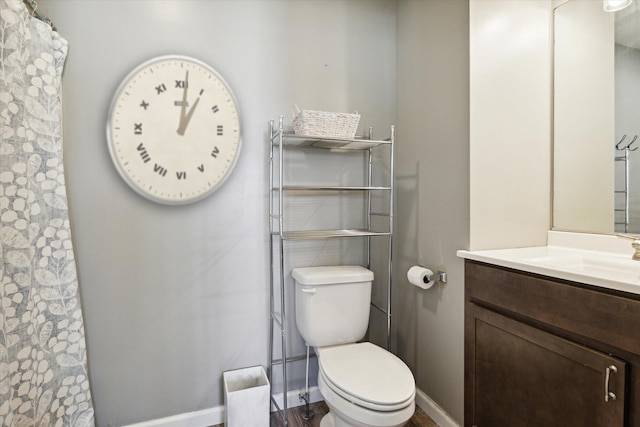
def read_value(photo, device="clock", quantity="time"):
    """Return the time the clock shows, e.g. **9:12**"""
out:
**1:01**
